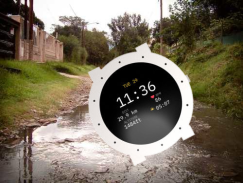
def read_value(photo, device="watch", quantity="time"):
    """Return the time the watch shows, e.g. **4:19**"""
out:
**11:36**
